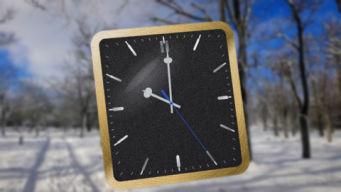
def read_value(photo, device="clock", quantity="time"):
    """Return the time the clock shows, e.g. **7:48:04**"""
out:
**10:00:25**
